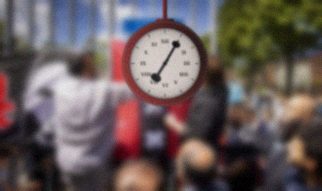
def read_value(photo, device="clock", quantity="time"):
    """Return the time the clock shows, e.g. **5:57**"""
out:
**7:05**
